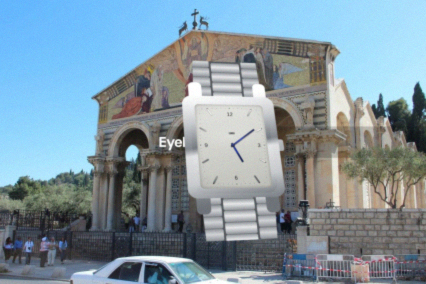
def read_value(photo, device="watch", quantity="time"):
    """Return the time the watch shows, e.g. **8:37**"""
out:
**5:09**
